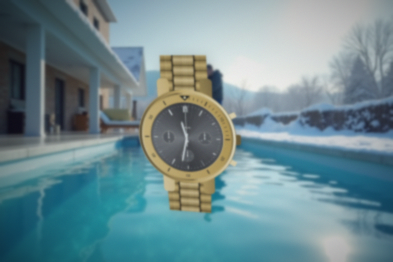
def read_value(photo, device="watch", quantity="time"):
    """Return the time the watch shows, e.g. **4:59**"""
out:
**11:32**
